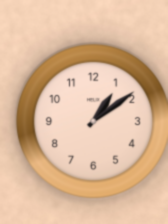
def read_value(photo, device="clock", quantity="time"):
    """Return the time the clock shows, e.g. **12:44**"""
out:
**1:09**
